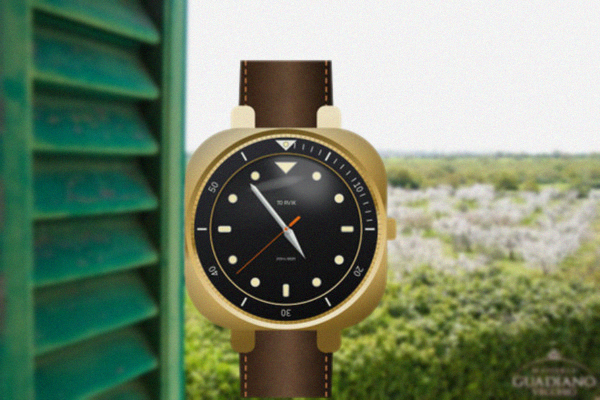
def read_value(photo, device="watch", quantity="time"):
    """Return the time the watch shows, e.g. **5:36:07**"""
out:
**4:53:38**
